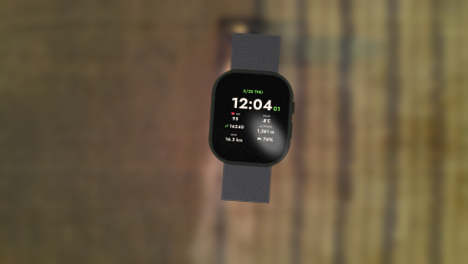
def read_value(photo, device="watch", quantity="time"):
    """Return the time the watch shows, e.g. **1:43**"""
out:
**12:04**
